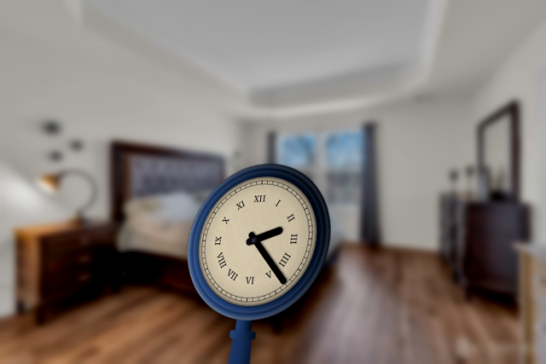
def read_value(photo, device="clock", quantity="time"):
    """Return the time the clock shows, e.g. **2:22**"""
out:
**2:23**
